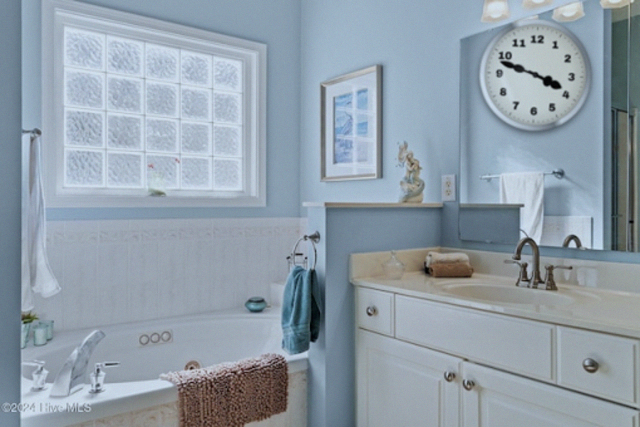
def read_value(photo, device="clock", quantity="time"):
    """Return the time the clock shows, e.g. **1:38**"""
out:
**3:48**
